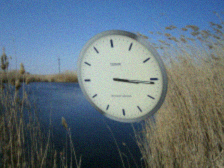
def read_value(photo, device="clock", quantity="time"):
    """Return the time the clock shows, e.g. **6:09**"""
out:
**3:16**
